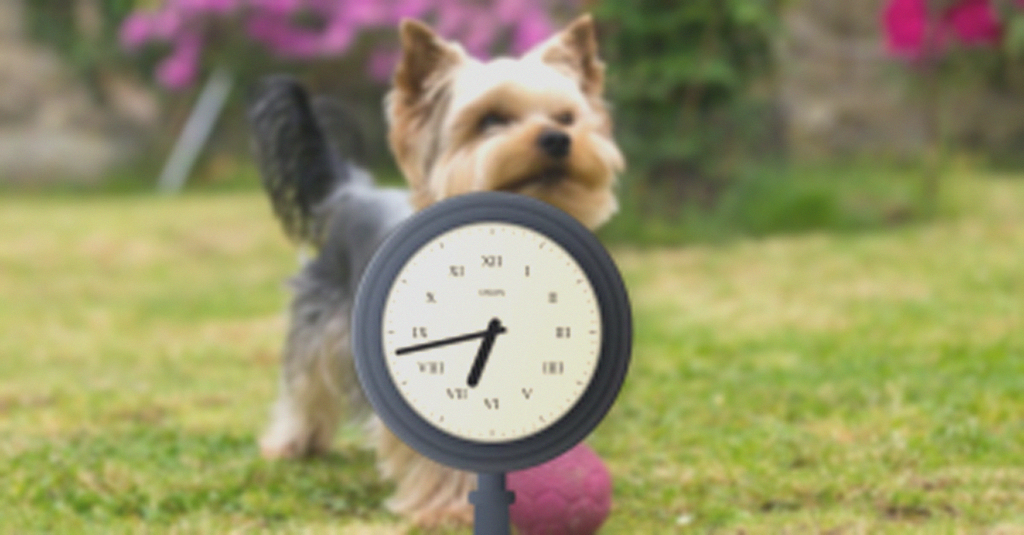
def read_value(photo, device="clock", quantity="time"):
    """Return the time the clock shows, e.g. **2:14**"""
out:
**6:43**
